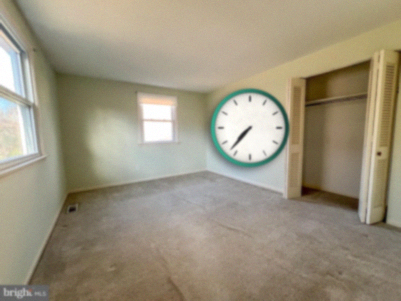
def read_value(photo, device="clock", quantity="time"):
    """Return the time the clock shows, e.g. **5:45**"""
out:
**7:37**
